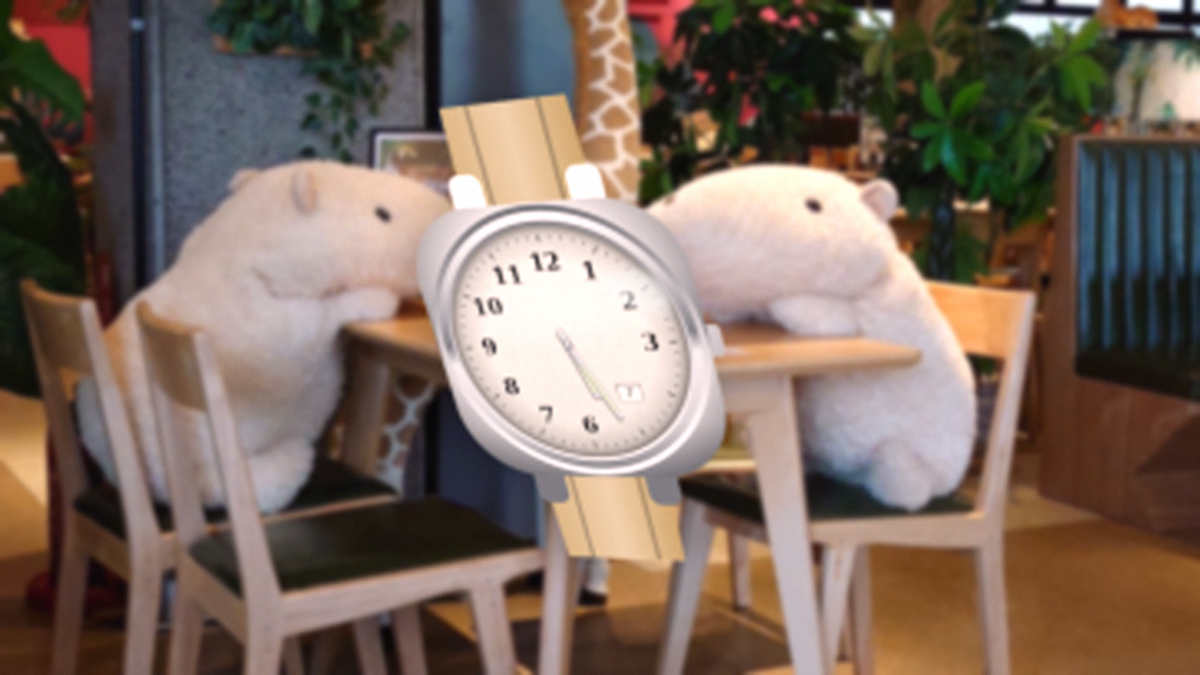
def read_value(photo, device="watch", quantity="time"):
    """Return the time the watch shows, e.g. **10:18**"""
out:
**5:26**
